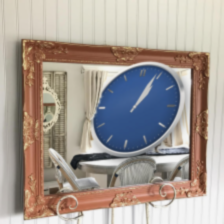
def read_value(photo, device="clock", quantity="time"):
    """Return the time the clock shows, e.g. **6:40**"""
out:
**1:04**
